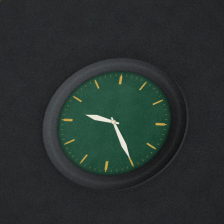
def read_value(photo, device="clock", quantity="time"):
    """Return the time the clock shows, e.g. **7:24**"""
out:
**9:25**
